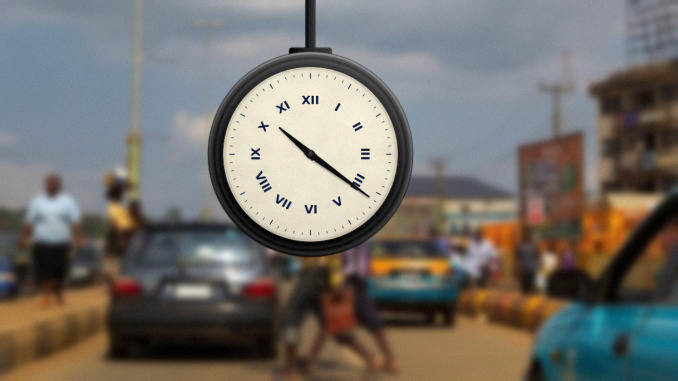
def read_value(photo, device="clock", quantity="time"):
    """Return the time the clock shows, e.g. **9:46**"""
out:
**10:21**
